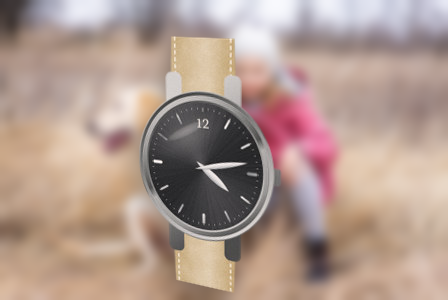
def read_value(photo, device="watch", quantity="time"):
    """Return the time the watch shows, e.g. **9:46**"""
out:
**4:13**
